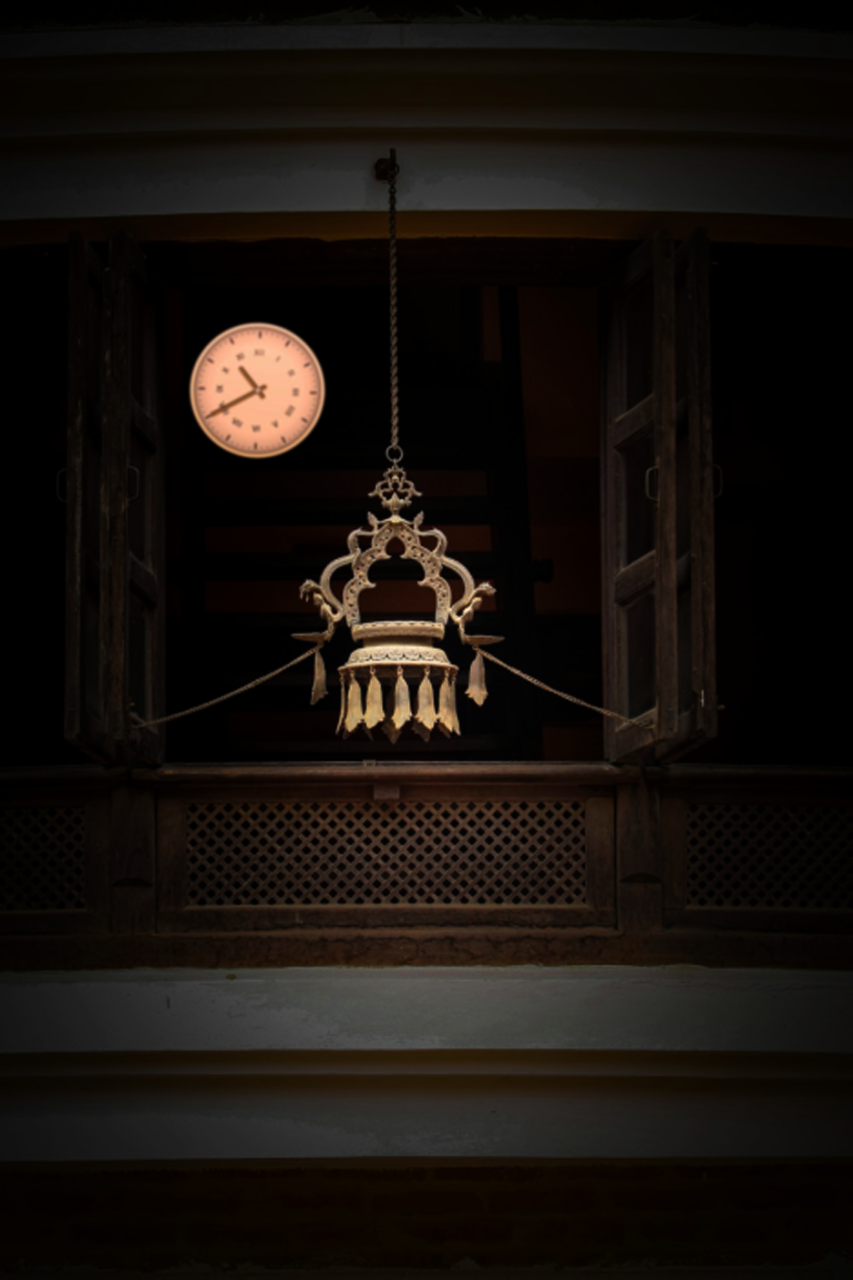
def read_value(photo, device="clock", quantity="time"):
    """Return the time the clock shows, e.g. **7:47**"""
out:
**10:40**
